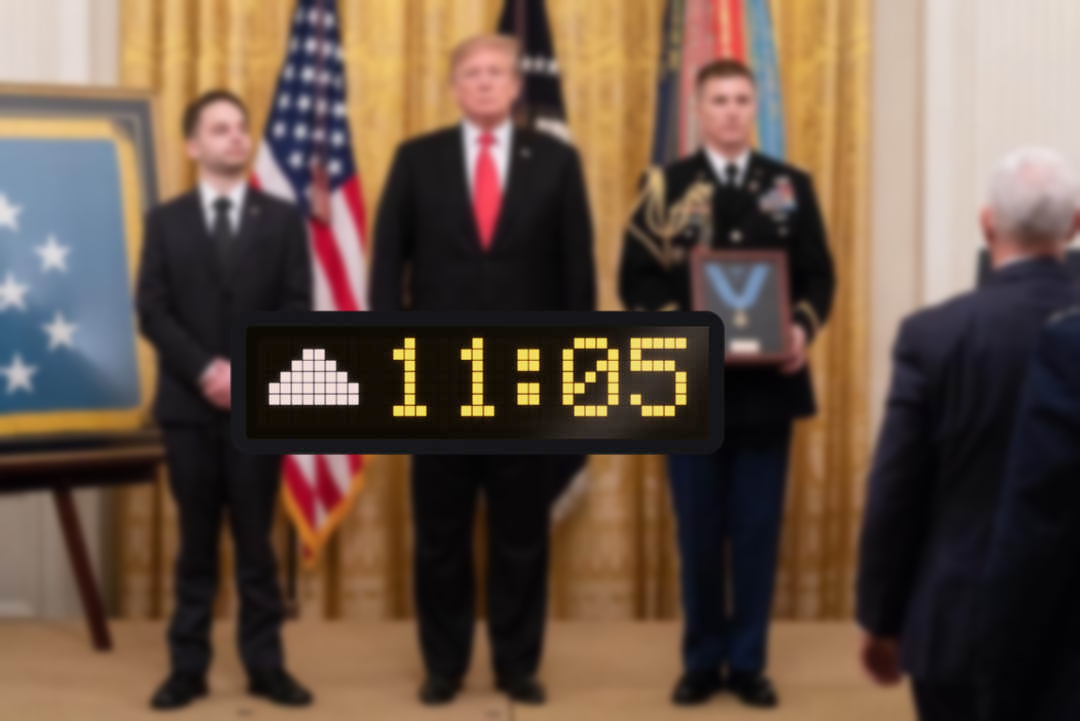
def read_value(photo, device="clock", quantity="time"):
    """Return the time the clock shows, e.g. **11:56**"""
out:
**11:05**
